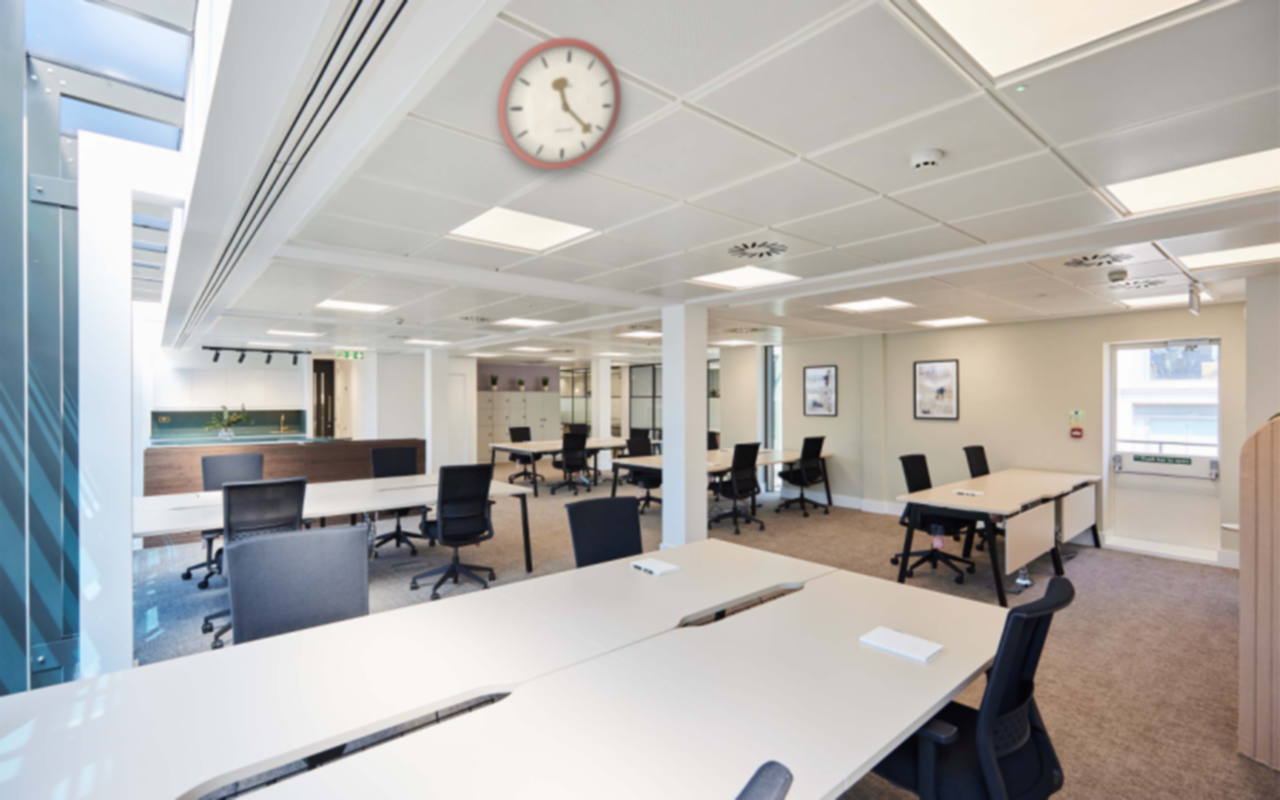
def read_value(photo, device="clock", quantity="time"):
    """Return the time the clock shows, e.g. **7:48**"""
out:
**11:22**
